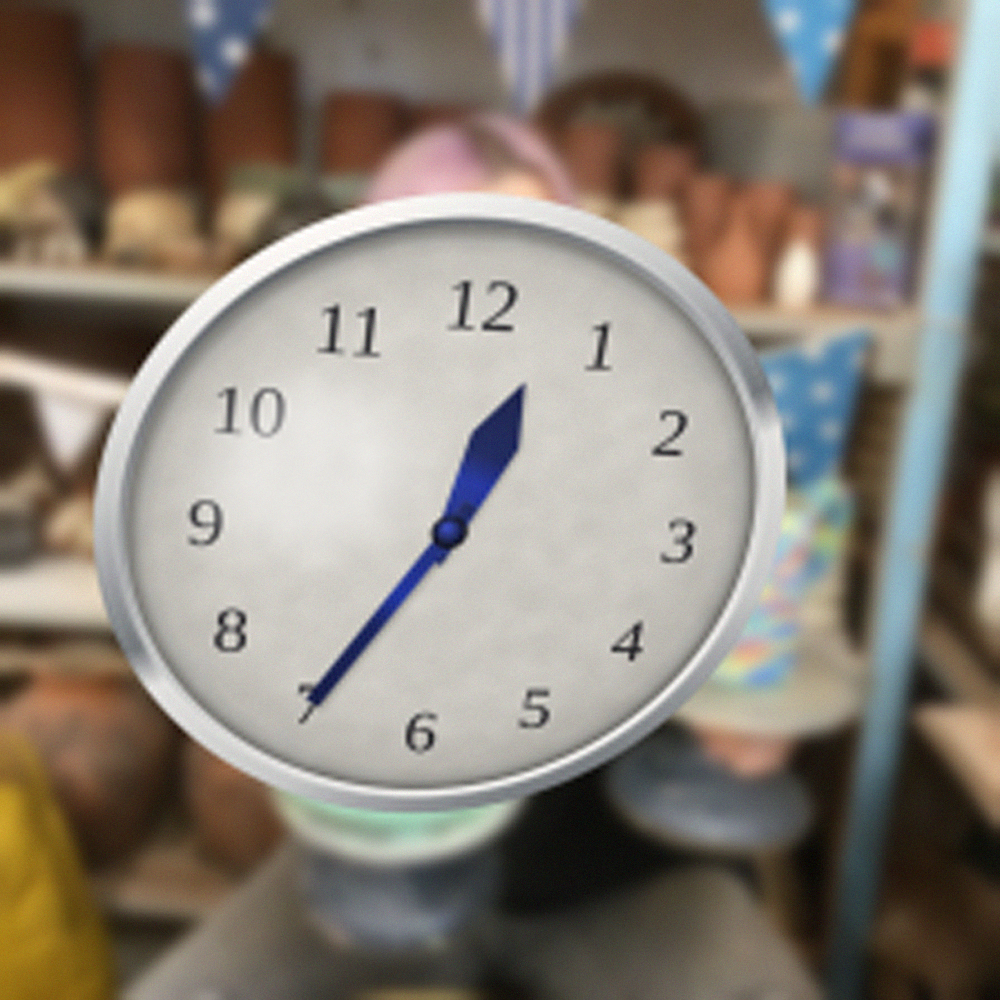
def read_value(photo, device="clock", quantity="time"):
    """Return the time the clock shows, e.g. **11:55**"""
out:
**12:35**
